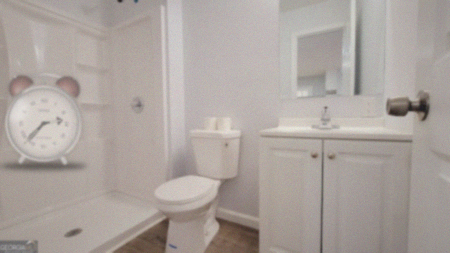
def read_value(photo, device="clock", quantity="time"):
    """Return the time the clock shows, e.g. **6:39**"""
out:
**2:37**
